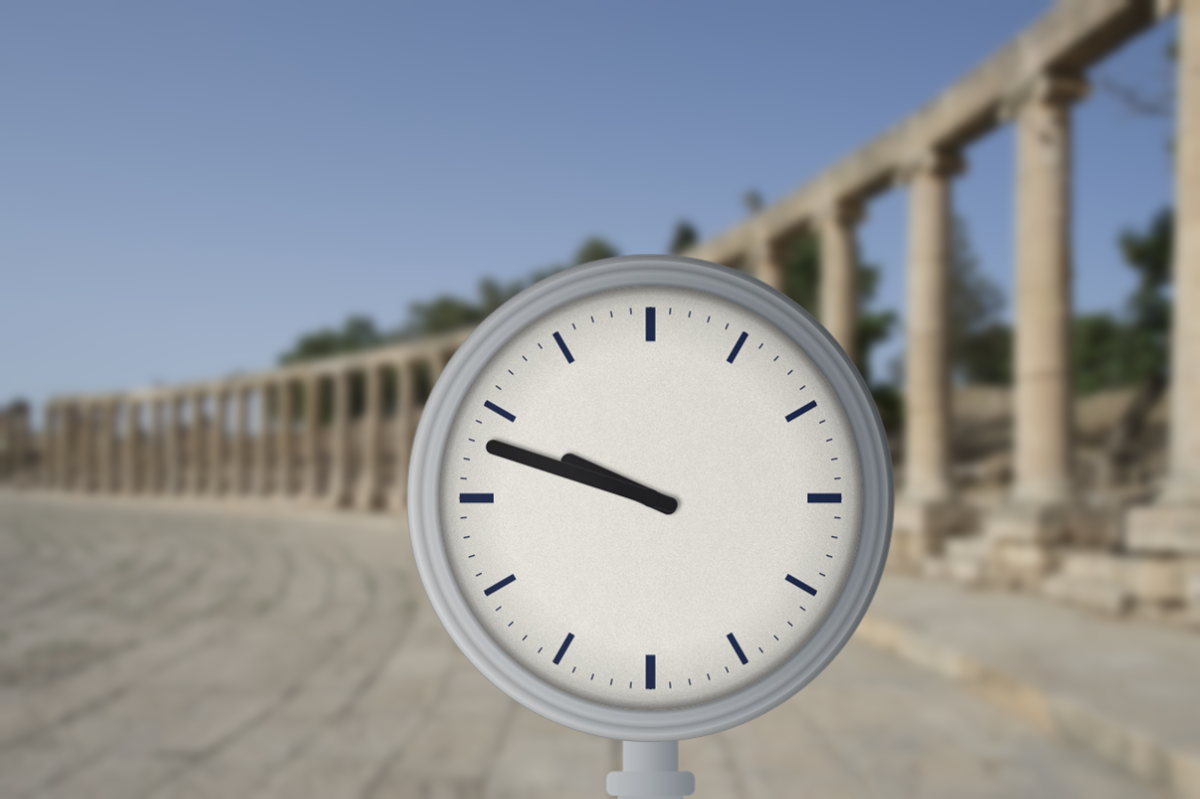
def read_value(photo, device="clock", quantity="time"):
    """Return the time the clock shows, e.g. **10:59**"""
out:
**9:48**
